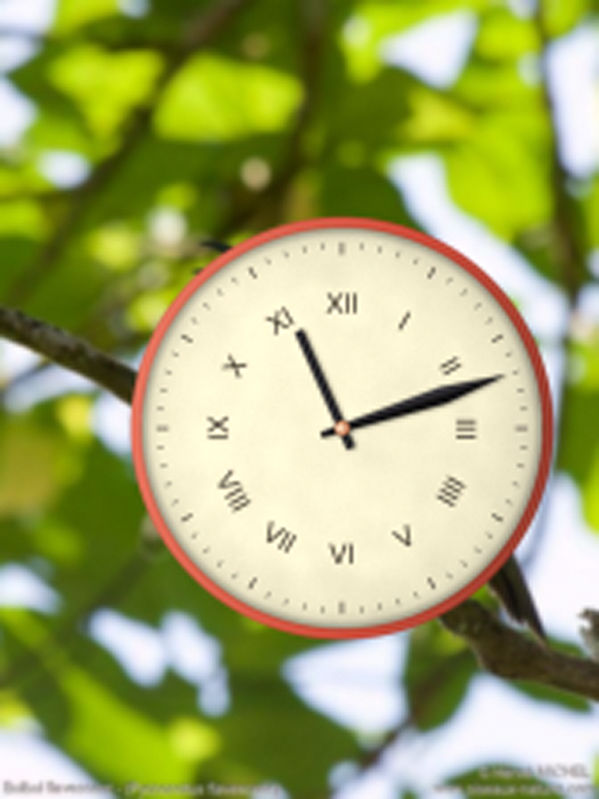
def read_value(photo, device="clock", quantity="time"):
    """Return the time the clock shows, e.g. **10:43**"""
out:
**11:12**
